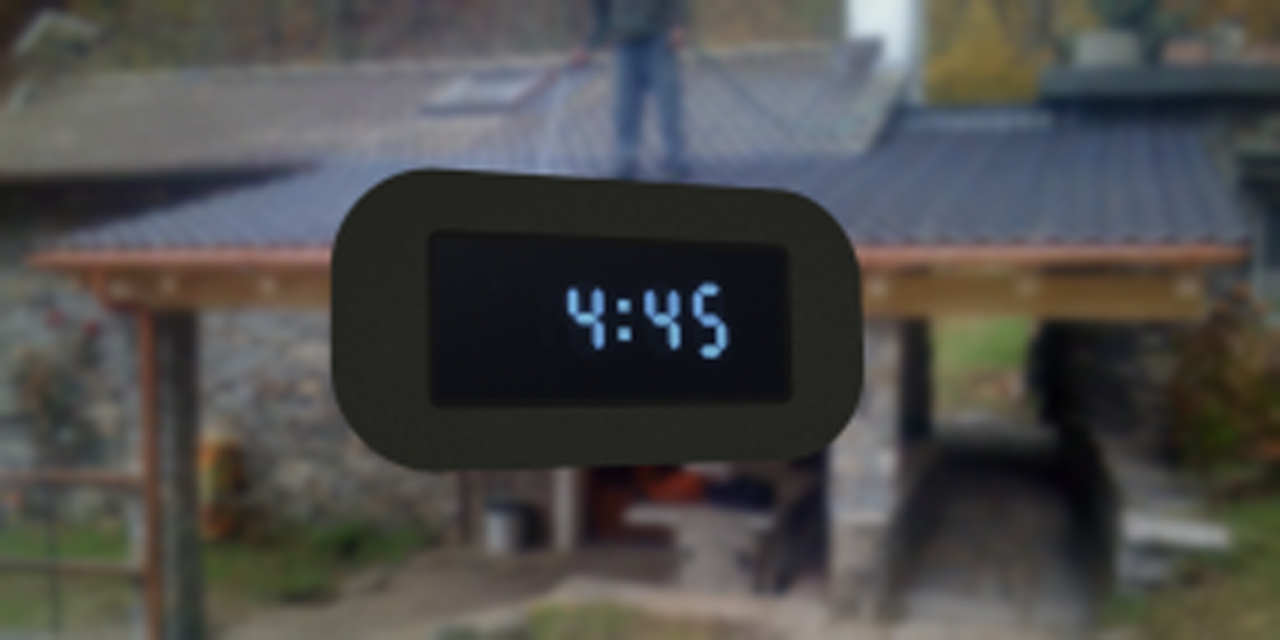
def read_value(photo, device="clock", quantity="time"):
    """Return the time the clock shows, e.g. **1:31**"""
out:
**4:45**
